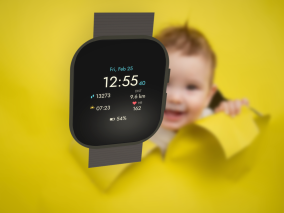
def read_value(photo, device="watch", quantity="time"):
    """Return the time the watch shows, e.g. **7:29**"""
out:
**12:55**
